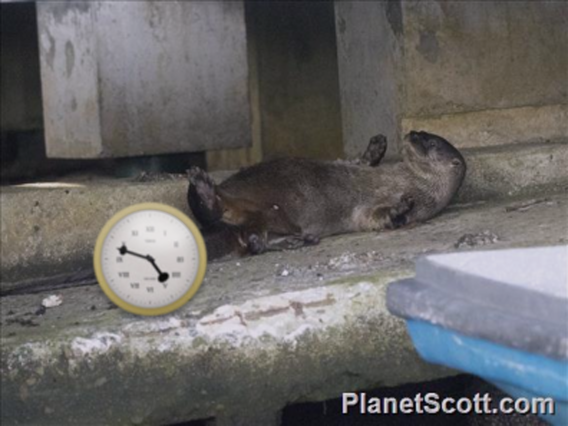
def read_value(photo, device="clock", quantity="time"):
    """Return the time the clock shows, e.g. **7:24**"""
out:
**4:48**
